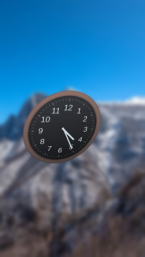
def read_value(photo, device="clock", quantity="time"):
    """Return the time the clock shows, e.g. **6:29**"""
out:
**4:25**
